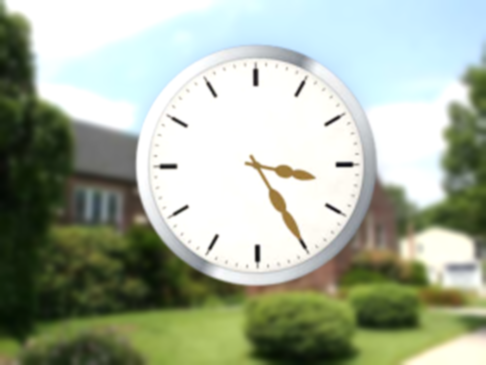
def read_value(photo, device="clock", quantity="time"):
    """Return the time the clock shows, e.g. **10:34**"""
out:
**3:25**
